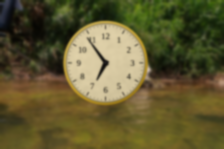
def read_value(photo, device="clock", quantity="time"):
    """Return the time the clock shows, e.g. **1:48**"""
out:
**6:54**
